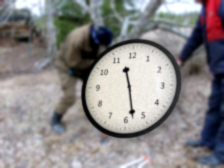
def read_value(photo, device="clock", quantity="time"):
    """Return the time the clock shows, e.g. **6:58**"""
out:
**11:28**
